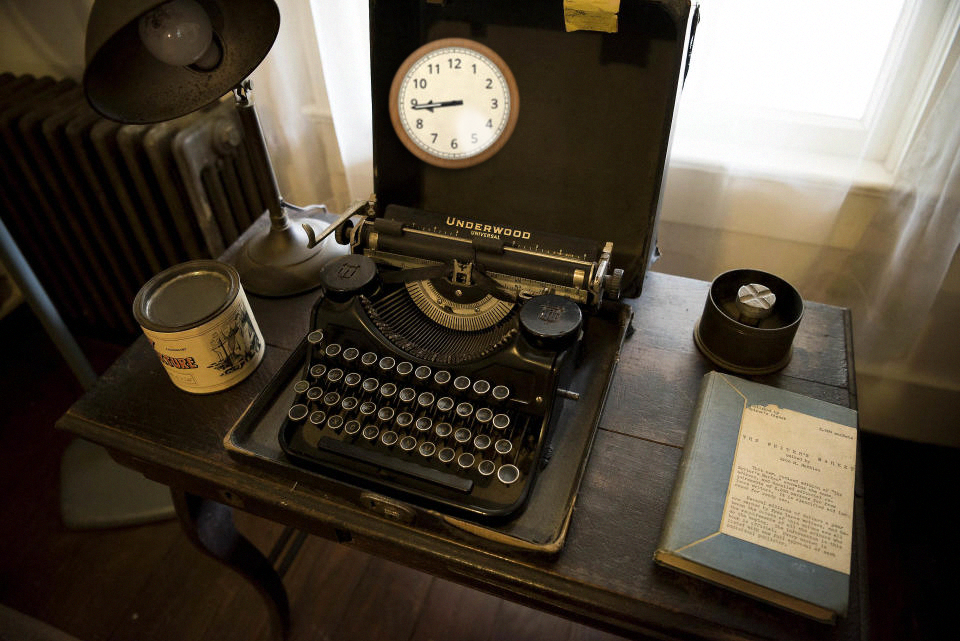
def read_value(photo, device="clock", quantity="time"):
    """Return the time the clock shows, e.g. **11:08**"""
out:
**8:44**
